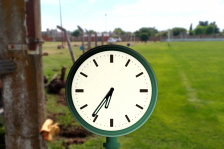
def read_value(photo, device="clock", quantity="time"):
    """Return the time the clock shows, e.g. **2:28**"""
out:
**6:36**
